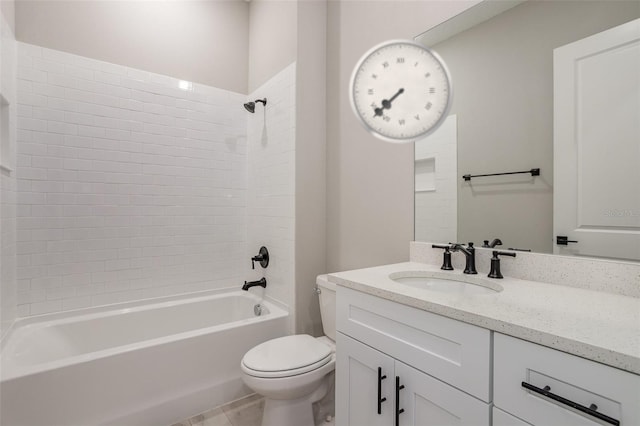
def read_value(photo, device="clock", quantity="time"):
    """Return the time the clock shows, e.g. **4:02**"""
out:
**7:38**
